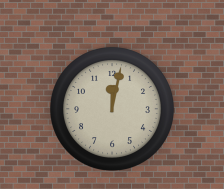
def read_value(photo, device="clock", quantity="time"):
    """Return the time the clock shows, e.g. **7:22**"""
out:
**12:02**
